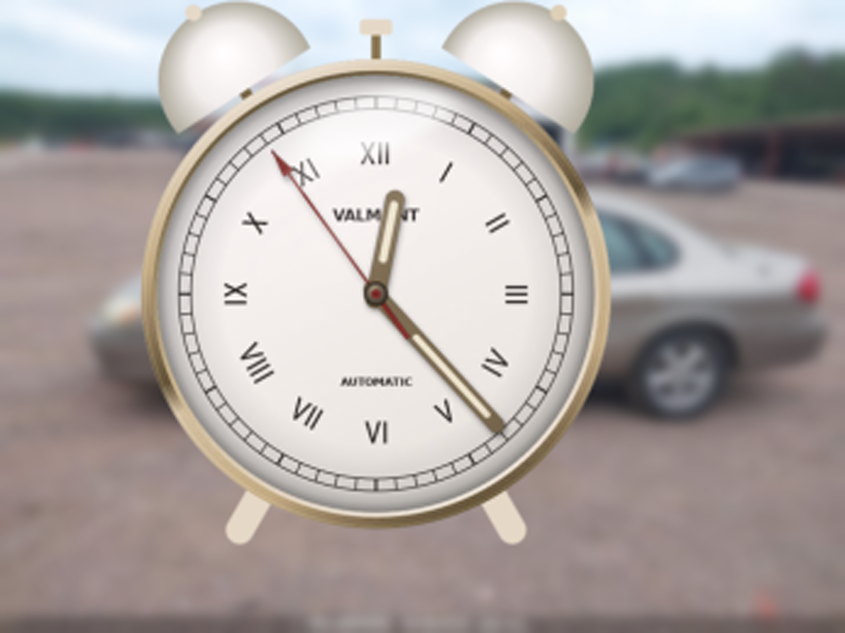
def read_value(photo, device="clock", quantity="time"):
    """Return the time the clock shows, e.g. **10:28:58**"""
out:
**12:22:54**
